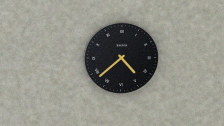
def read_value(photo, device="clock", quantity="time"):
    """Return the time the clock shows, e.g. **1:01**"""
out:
**4:38**
